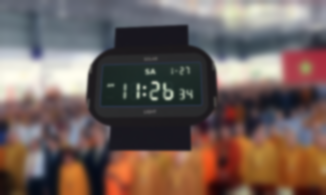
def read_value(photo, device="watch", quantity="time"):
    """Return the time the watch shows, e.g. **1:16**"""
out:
**11:26**
